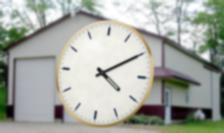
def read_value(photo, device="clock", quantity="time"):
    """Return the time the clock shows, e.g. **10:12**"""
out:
**4:10**
